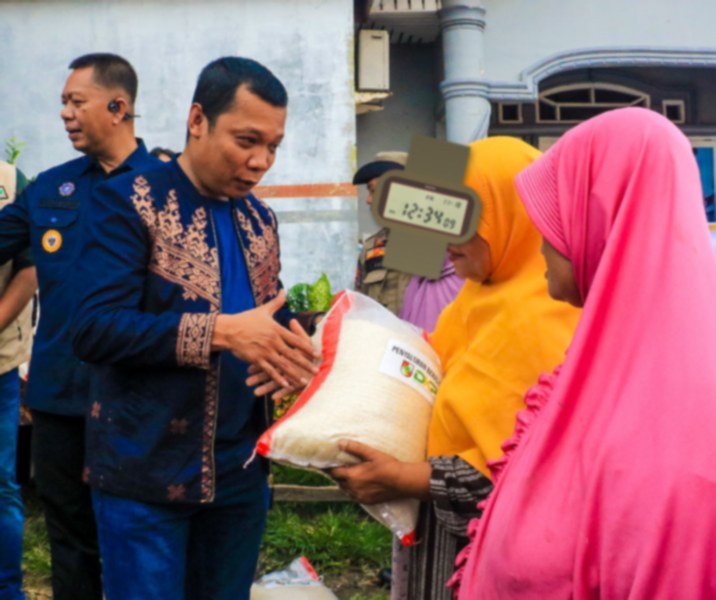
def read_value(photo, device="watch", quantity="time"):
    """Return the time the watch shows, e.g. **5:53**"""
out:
**12:34**
